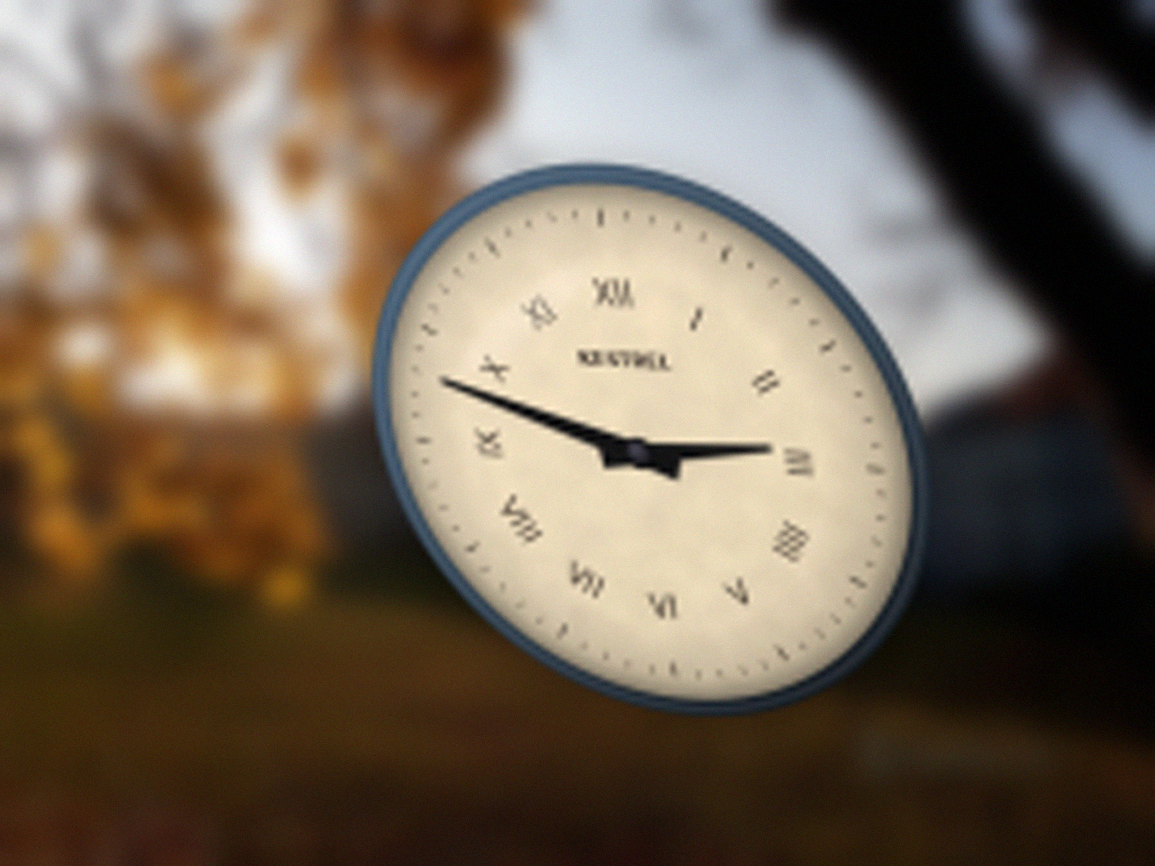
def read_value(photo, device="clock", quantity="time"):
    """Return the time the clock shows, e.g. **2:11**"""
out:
**2:48**
